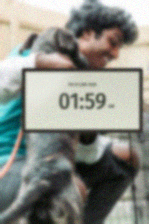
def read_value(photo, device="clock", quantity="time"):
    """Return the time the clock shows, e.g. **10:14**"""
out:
**1:59**
